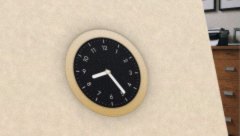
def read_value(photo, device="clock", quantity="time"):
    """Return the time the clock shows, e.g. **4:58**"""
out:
**8:24**
